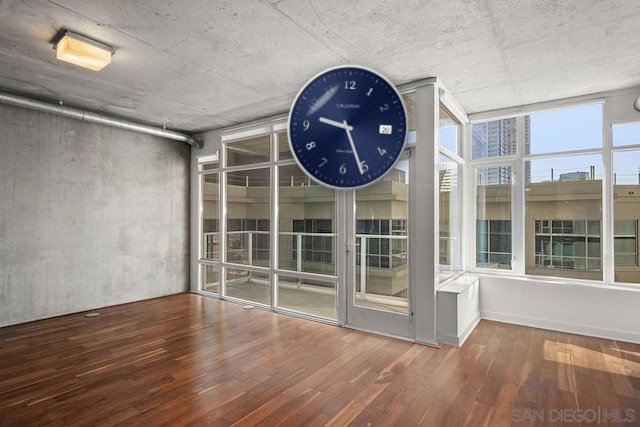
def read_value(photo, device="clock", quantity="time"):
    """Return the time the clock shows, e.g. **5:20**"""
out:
**9:26**
